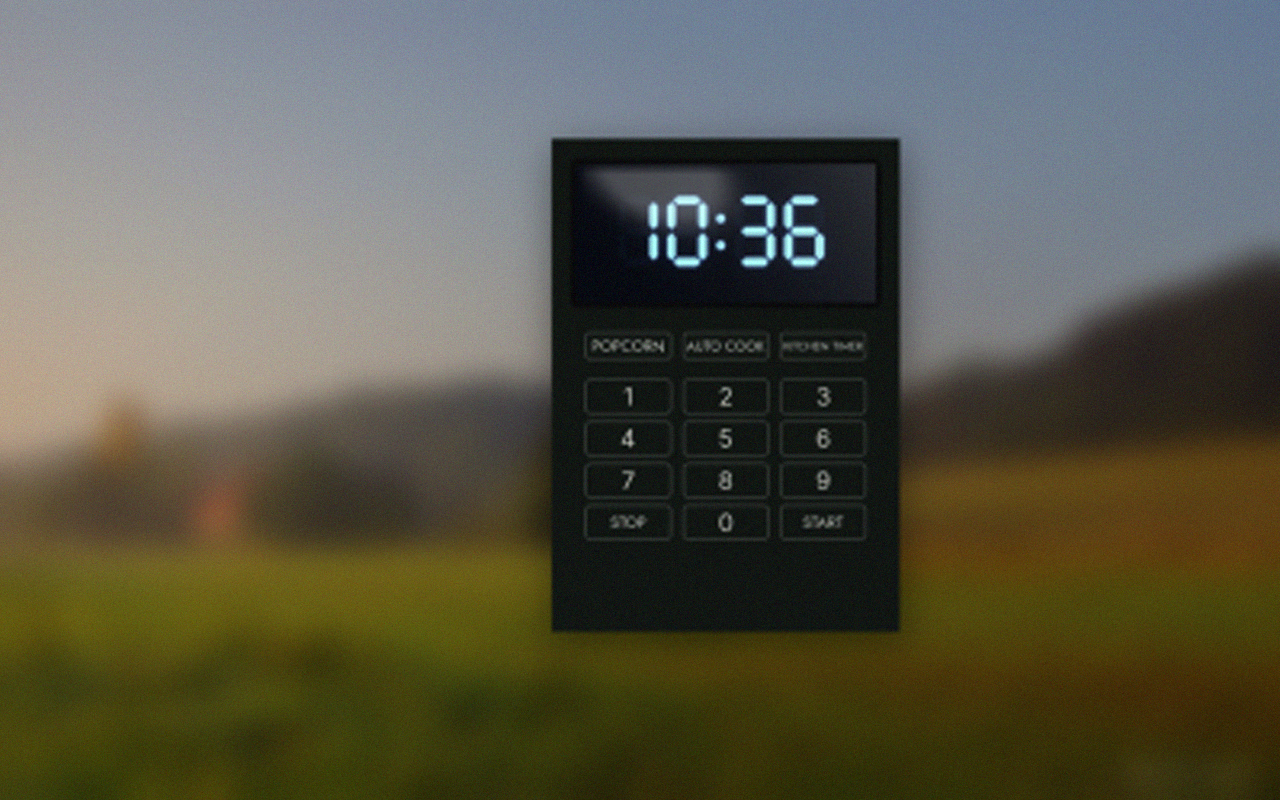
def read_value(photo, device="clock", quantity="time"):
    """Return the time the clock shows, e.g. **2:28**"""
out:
**10:36**
